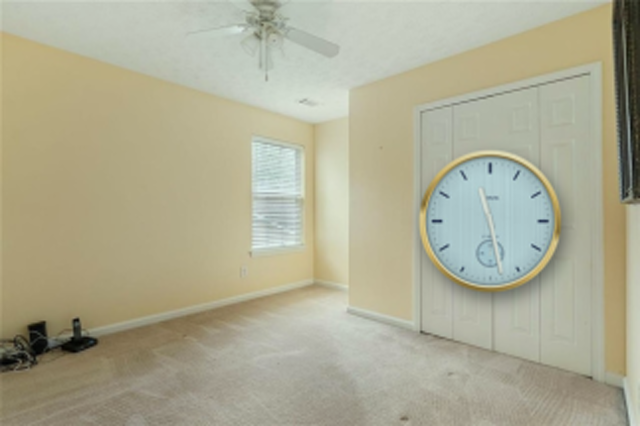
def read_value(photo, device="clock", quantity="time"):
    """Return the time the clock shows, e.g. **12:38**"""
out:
**11:28**
